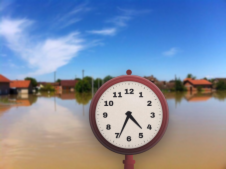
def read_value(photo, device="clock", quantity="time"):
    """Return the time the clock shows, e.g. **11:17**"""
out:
**4:34**
